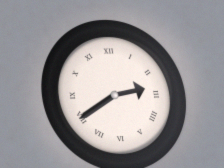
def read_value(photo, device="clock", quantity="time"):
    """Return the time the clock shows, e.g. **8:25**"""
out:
**2:40**
